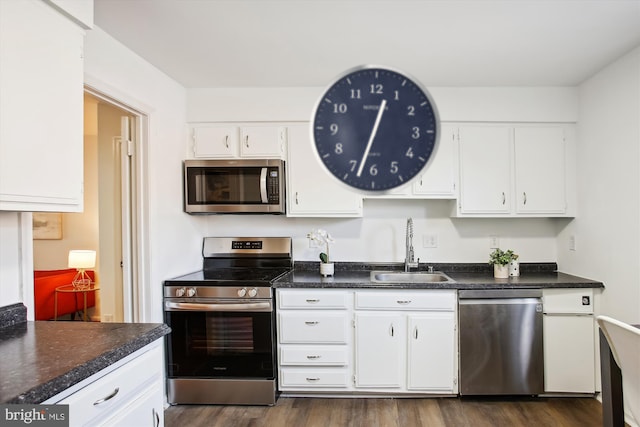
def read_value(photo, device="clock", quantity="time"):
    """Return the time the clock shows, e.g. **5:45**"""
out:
**12:33**
